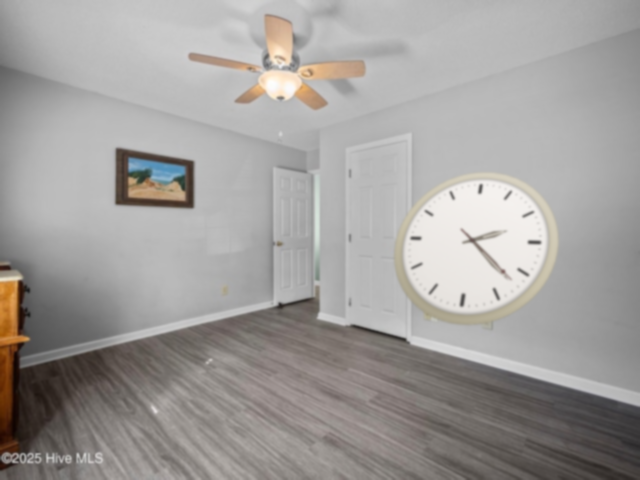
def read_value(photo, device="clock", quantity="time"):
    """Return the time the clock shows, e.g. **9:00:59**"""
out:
**2:22:22**
